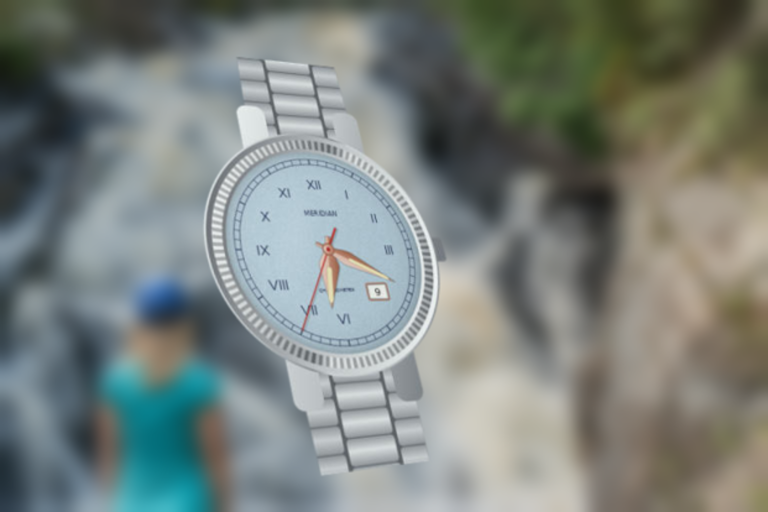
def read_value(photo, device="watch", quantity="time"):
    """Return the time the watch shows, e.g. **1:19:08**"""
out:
**6:19:35**
